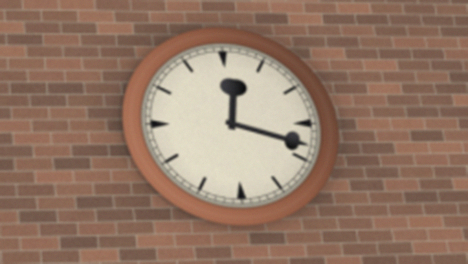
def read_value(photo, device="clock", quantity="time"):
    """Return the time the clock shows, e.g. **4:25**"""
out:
**12:18**
